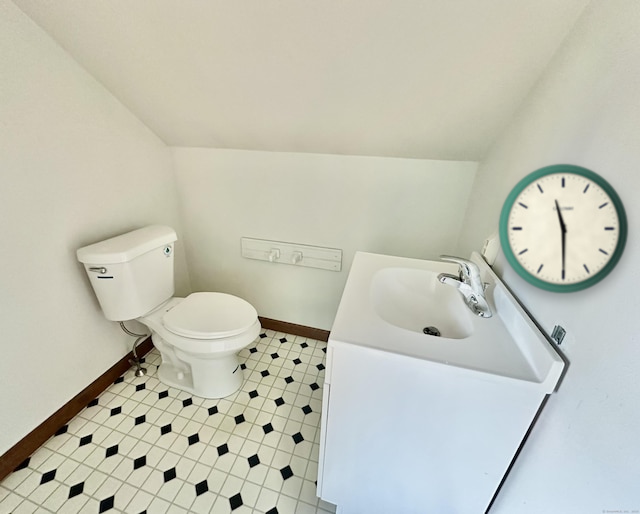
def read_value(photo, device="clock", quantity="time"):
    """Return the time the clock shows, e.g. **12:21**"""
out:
**11:30**
